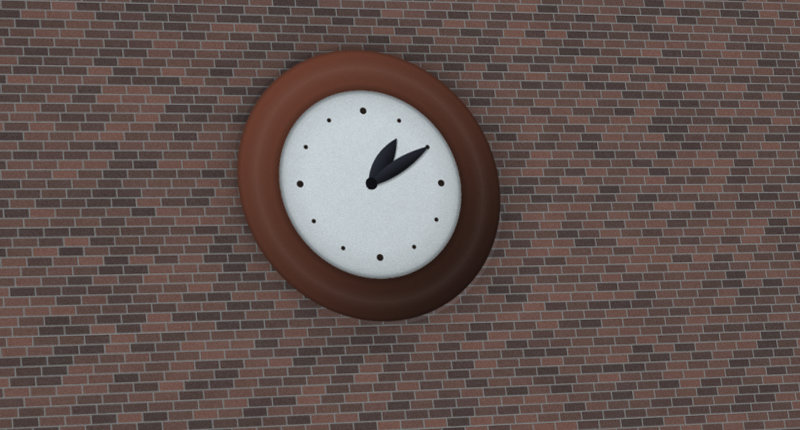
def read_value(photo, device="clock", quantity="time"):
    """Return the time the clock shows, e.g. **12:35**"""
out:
**1:10**
